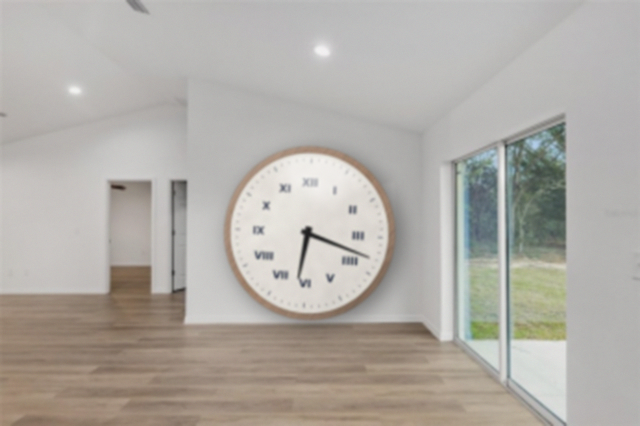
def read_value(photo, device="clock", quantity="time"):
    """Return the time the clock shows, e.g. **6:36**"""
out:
**6:18**
